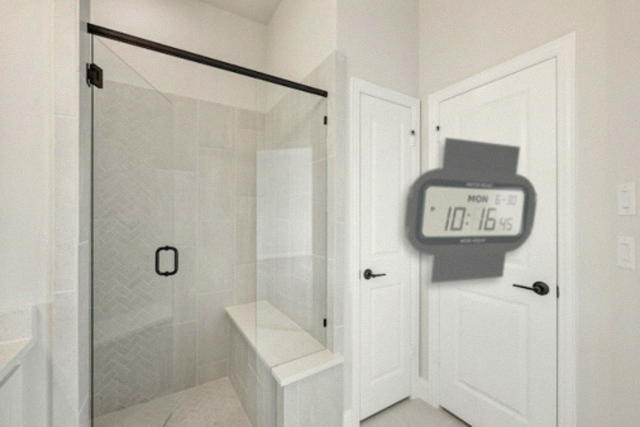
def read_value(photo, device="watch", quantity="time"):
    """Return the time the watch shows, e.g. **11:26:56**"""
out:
**10:16:45**
